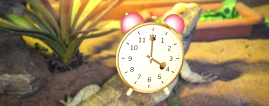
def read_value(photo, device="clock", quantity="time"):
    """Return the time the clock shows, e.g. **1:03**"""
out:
**4:00**
